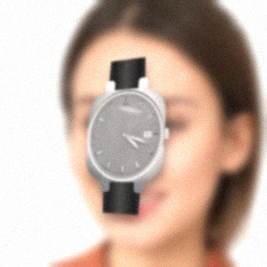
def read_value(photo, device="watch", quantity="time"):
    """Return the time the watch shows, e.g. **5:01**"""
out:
**4:18**
